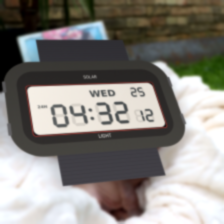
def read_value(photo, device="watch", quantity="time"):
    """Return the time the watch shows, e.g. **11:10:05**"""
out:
**4:32:12**
